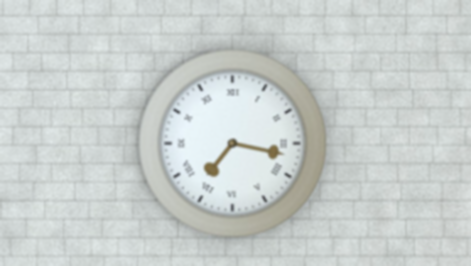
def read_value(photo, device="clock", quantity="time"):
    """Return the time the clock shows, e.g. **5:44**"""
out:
**7:17**
